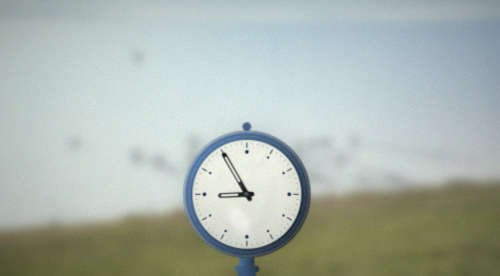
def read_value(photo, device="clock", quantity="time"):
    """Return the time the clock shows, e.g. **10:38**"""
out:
**8:55**
